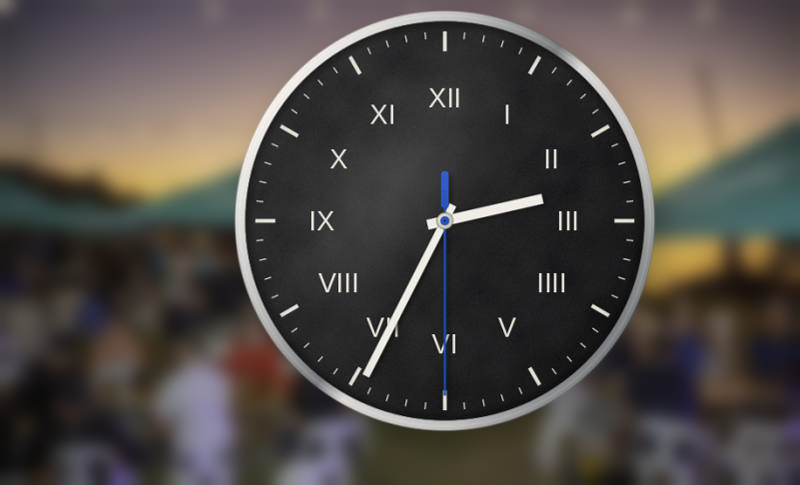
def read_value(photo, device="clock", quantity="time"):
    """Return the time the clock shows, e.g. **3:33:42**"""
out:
**2:34:30**
